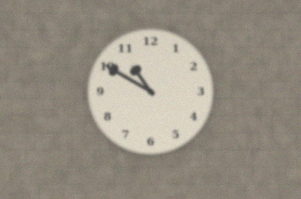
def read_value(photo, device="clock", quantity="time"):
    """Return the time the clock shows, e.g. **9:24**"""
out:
**10:50**
